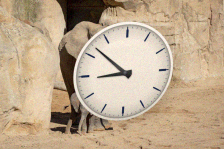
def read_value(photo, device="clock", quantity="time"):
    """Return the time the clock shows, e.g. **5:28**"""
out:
**8:52**
